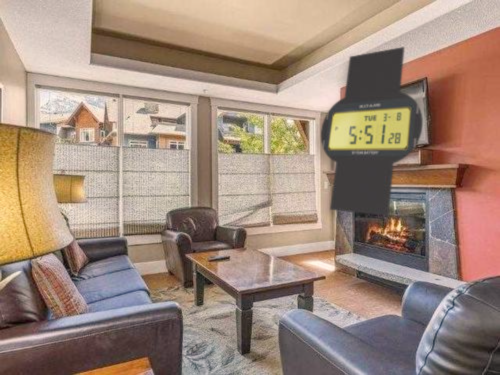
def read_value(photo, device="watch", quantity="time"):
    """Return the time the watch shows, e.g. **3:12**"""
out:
**5:51**
